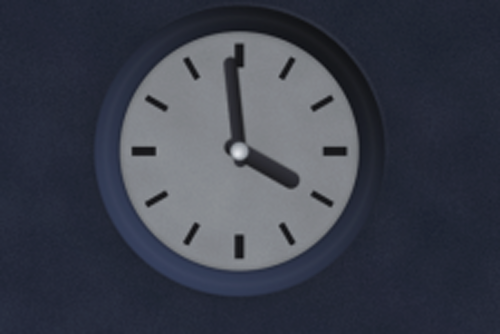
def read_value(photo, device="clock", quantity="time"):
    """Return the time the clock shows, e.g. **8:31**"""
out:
**3:59**
